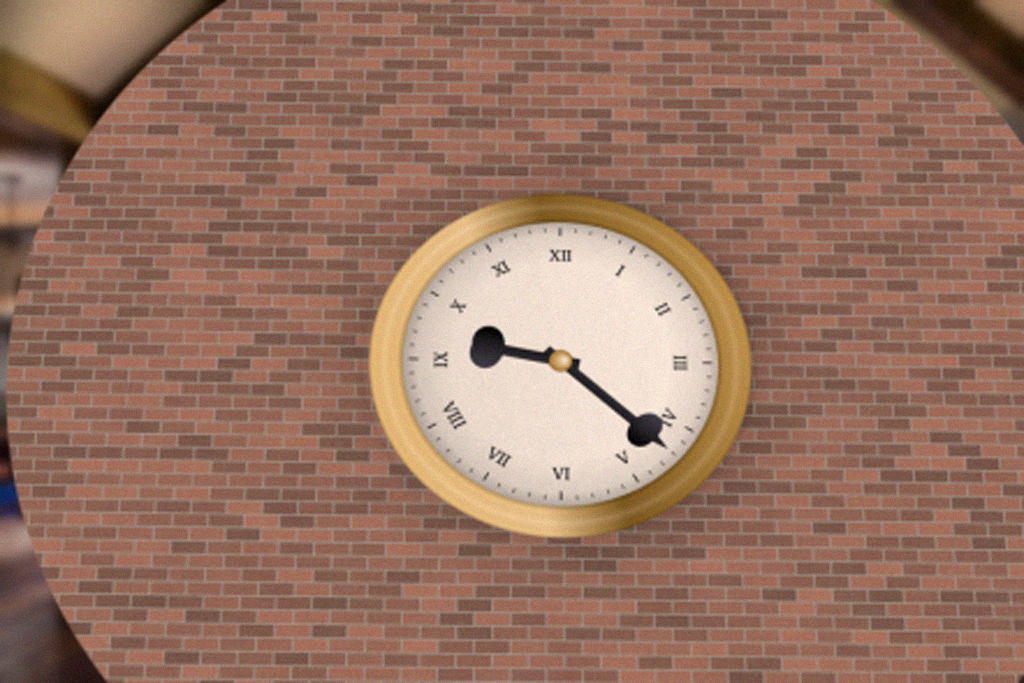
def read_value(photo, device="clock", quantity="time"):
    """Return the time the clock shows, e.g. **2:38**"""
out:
**9:22**
